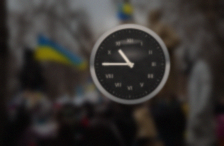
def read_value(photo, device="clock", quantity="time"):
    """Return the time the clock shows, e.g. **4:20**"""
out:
**10:45**
